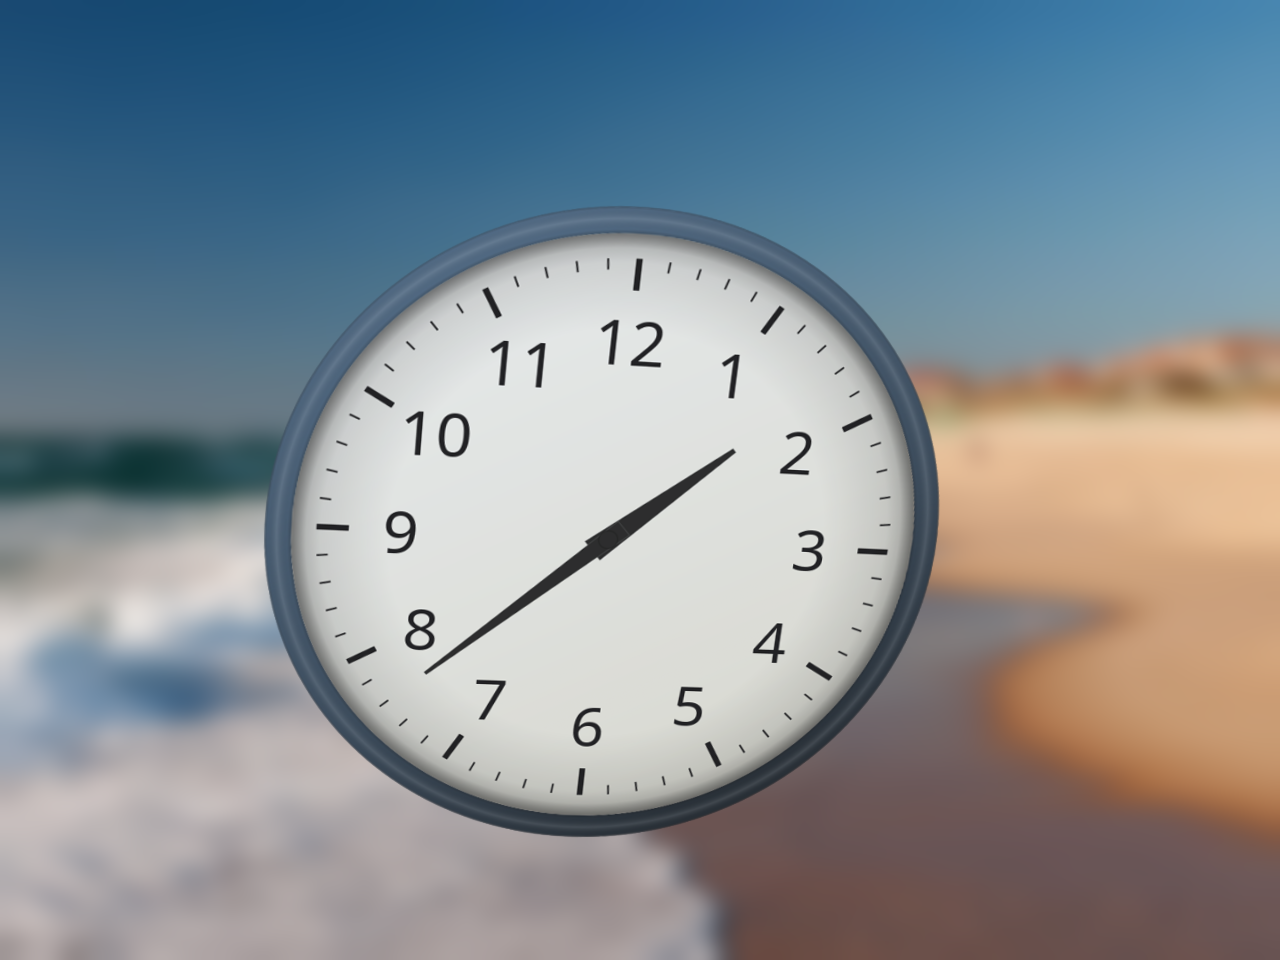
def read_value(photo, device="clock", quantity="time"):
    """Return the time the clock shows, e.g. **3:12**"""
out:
**1:38**
